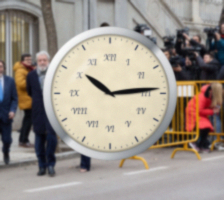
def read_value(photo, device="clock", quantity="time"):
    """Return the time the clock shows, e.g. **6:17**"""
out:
**10:14**
